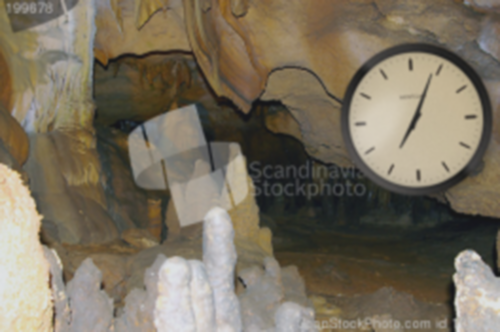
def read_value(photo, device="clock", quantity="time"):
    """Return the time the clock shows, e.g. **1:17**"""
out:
**7:04**
